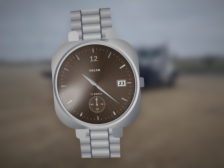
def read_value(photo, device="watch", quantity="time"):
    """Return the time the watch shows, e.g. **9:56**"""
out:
**10:22**
